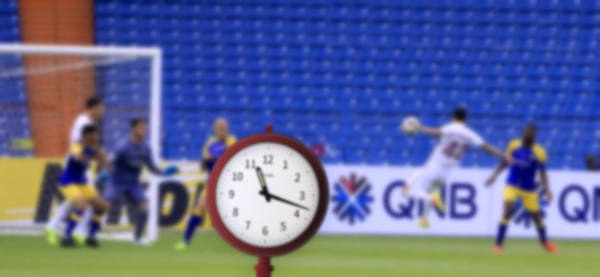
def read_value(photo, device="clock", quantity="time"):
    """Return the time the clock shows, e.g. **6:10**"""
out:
**11:18**
